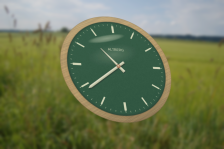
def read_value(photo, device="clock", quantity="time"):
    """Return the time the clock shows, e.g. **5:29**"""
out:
**10:39**
